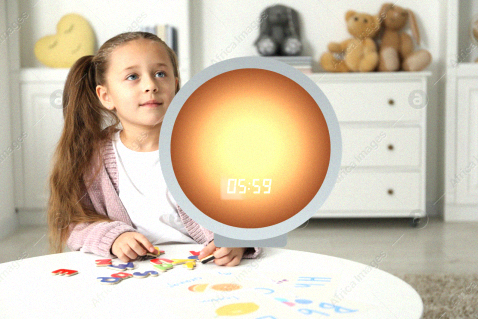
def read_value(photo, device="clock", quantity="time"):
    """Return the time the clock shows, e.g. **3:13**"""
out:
**5:59**
